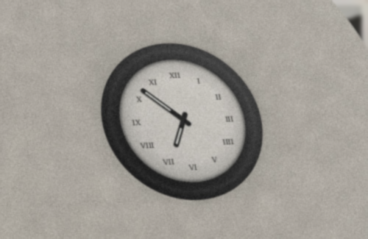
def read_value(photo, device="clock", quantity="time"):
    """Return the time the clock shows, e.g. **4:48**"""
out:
**6:52**
